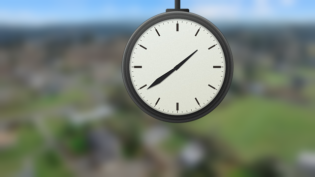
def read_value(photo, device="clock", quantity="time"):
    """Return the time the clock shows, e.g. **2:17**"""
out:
**1:39**
